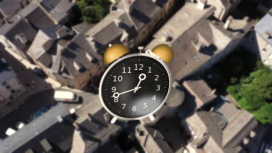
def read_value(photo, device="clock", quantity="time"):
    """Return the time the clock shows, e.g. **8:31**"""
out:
**12:42**
